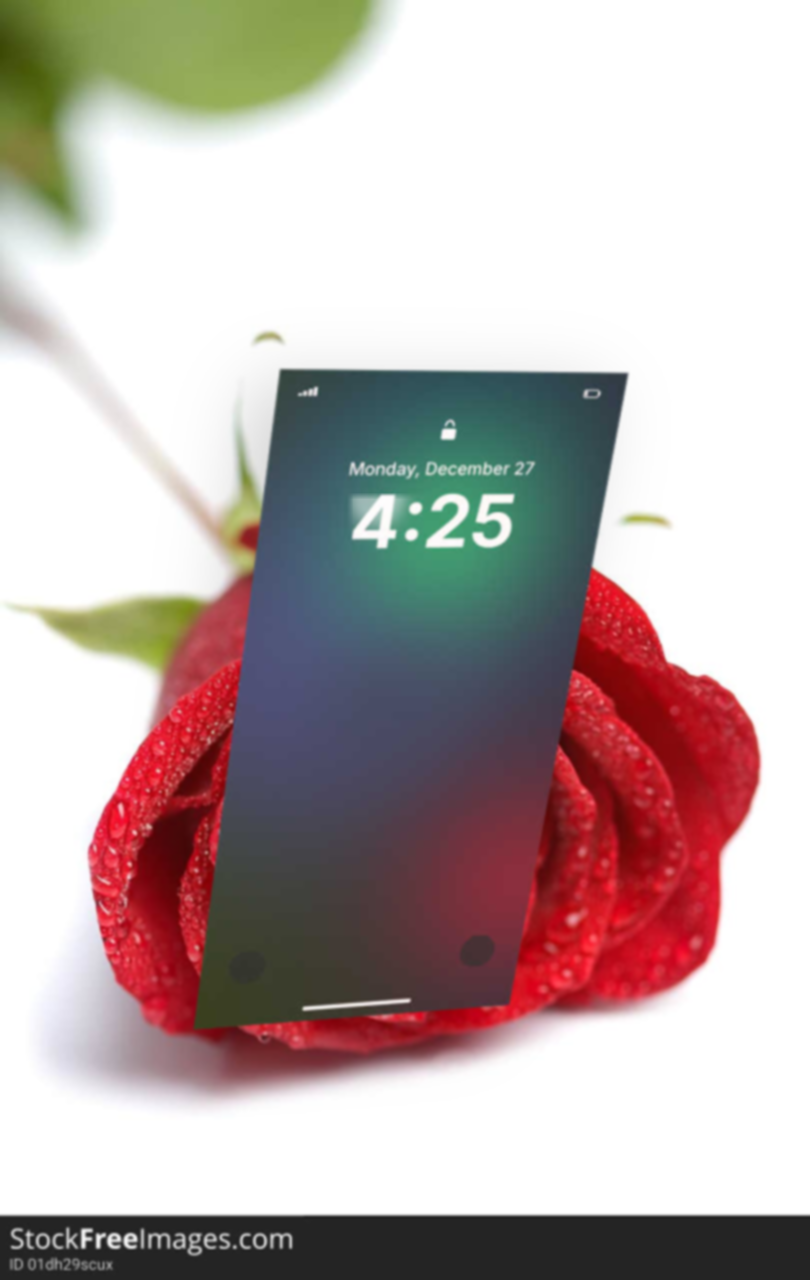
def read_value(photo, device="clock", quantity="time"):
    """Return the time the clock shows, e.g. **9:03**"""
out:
**4:25**
